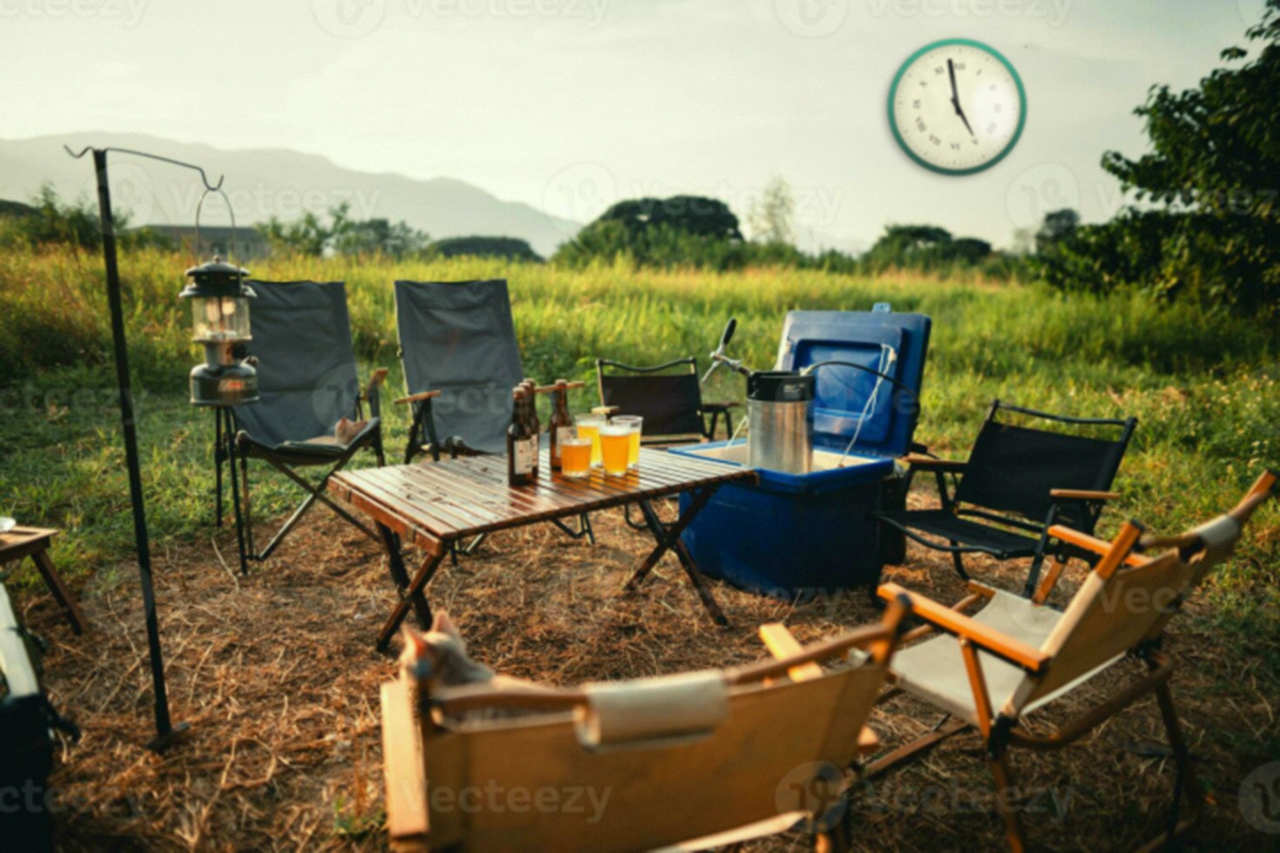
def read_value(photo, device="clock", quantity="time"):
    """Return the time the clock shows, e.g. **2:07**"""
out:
**4:58**
